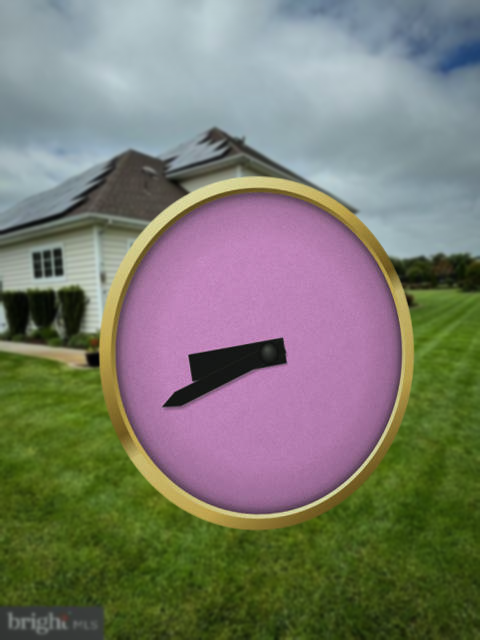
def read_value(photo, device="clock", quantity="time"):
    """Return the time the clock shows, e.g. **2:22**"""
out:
**8:41**
